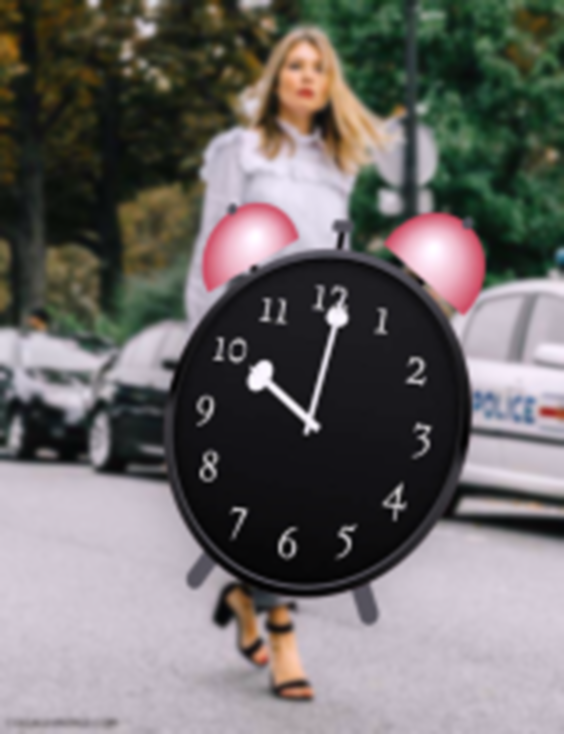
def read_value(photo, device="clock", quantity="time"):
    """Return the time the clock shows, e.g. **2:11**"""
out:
**10:01**
